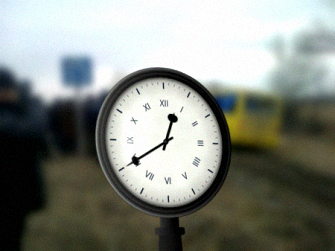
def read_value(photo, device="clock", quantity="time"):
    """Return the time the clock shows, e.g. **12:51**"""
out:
**12:40**
